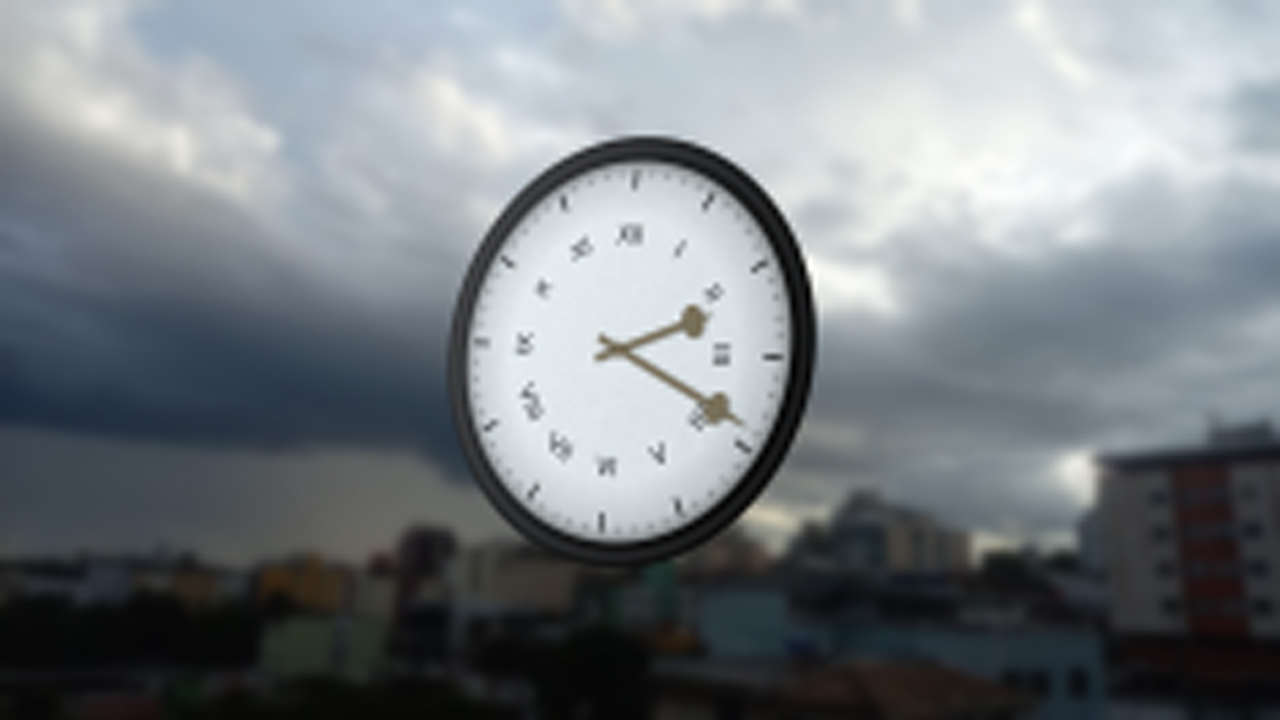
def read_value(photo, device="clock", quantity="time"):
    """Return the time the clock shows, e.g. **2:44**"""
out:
**2:19**
